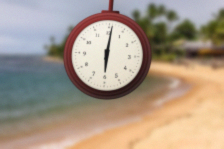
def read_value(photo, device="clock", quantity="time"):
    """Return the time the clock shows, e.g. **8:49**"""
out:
**6:01**
